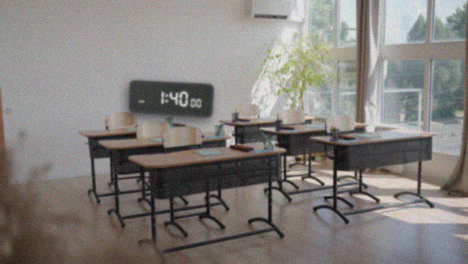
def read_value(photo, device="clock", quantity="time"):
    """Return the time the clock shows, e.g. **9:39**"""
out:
**1:40**
